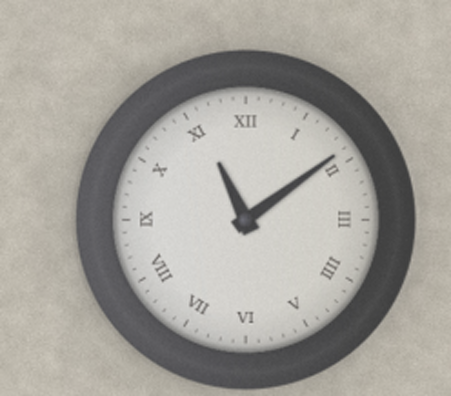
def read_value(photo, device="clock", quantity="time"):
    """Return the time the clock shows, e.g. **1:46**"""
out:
**11:09**
